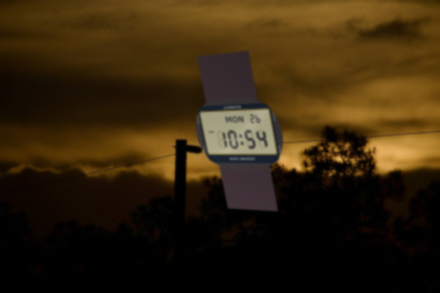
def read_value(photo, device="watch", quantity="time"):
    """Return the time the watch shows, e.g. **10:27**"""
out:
**10:54**
